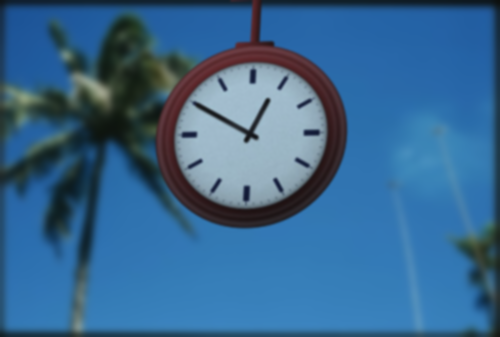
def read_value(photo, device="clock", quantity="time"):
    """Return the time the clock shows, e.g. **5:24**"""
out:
**12:50**
